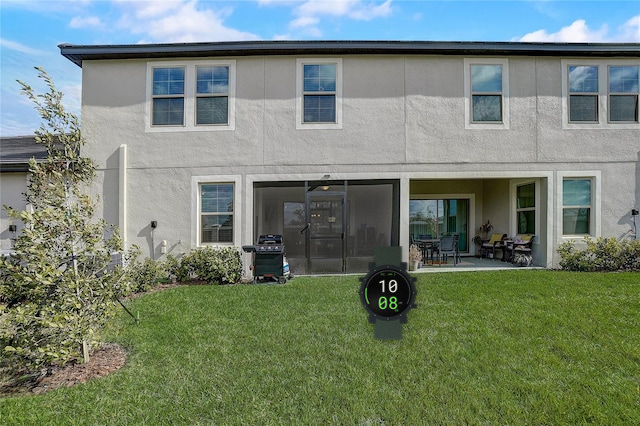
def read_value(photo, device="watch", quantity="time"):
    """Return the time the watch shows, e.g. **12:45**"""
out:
**10:08**
